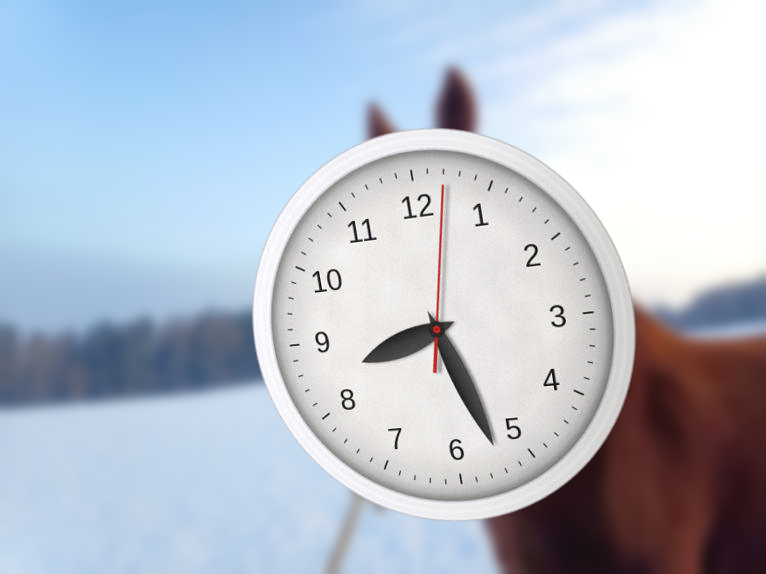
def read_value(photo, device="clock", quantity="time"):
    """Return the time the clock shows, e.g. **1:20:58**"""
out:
**8:27:02**
